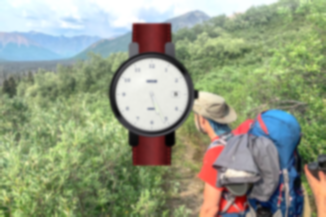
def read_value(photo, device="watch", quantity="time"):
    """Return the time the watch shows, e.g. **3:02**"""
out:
**5:26**
